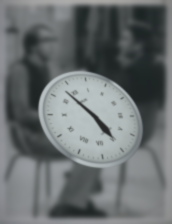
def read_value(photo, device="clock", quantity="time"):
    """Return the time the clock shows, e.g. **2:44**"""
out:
**5:58**
